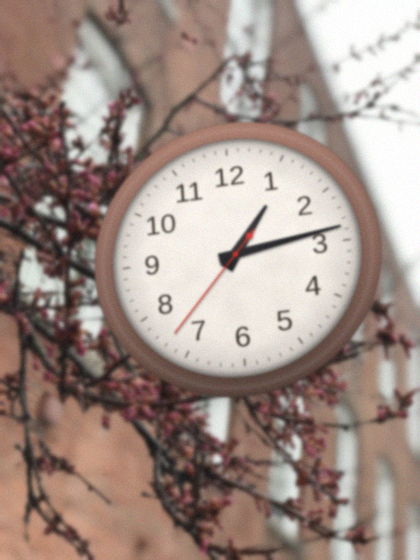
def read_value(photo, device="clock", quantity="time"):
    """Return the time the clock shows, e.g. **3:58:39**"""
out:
**1:13:37**
